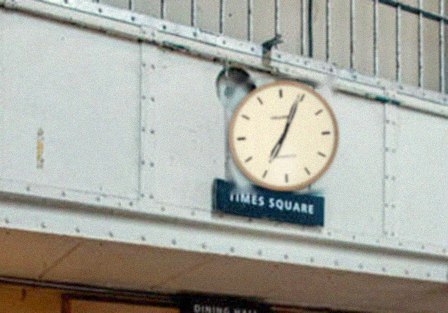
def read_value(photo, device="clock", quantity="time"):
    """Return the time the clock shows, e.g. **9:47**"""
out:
**7:04**
